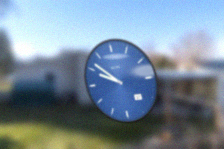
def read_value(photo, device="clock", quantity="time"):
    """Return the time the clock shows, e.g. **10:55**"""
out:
**9:52**
